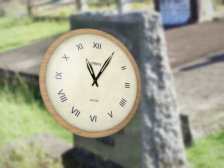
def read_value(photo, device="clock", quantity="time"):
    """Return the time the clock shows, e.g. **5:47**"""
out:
**11:05**
